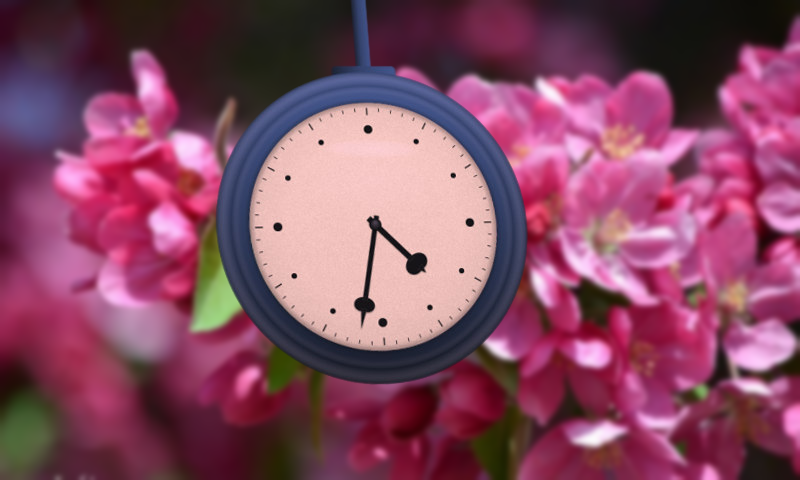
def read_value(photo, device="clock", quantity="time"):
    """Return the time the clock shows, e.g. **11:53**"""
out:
**4:32**
